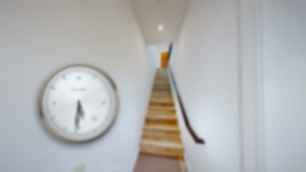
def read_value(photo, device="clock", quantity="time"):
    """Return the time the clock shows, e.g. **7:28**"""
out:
**5:31**
